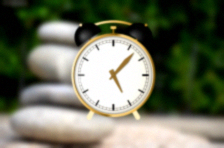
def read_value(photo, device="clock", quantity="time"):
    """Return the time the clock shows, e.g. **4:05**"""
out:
**5:07**
